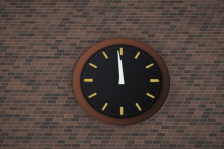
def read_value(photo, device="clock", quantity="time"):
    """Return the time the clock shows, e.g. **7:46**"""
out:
**11:59**
